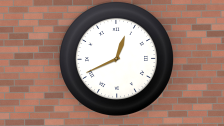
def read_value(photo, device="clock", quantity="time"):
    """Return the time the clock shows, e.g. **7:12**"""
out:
**12:41**
